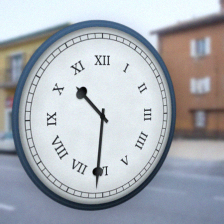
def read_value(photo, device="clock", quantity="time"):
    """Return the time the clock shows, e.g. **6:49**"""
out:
**10:31**
